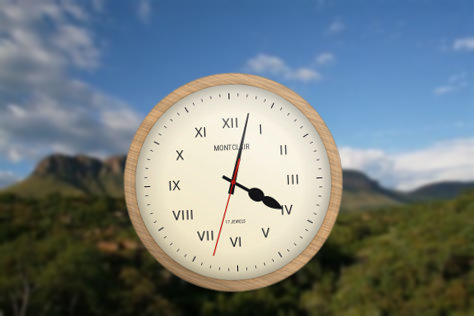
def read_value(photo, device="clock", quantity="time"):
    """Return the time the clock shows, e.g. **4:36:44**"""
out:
**4:02:33**
